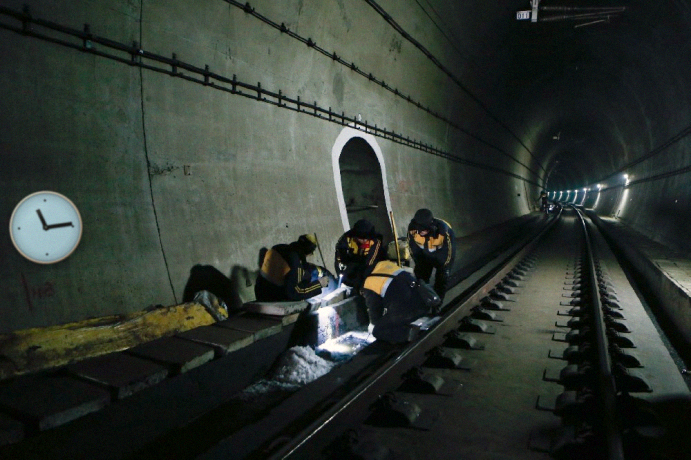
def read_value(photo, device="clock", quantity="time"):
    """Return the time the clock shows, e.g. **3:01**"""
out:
**11:14**
